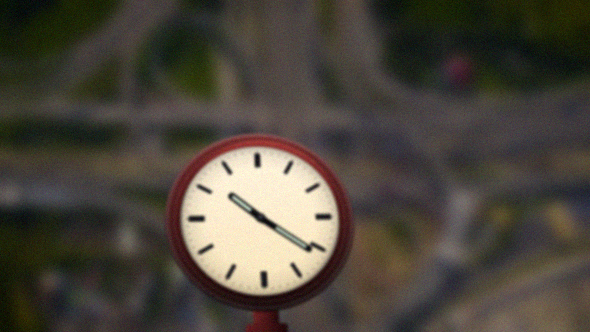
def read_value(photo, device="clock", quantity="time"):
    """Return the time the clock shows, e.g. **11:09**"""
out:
**10:21**
